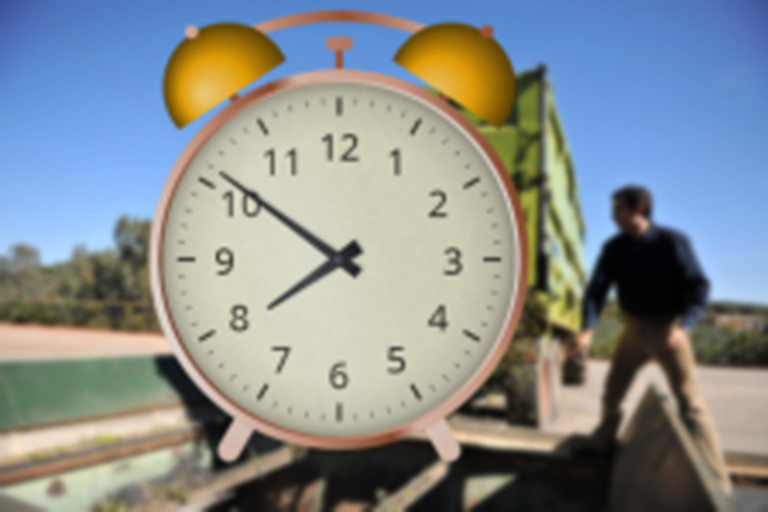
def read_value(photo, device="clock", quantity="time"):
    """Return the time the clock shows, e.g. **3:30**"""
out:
**7:51**
